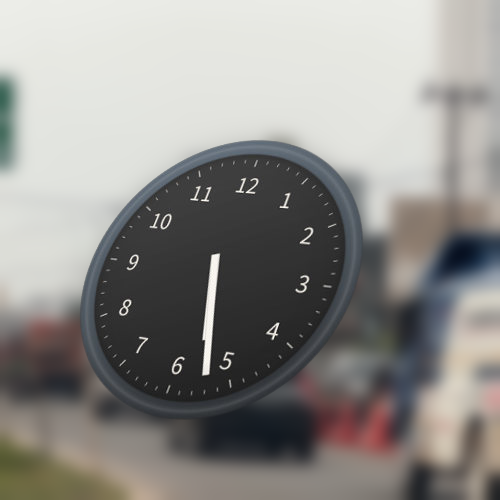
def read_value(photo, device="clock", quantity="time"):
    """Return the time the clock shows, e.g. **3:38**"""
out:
**5:27**
